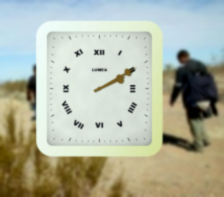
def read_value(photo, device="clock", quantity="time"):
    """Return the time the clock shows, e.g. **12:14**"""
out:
**2:10**
